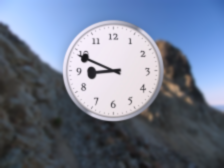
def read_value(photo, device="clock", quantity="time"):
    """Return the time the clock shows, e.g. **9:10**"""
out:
**8:49**
